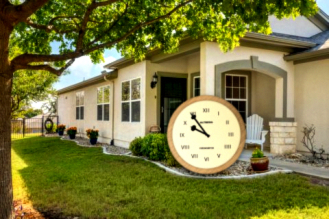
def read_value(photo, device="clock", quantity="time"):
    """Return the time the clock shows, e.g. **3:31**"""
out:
**9:54**
